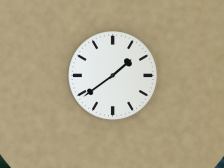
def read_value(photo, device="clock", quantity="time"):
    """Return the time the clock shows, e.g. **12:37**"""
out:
**1:39**
